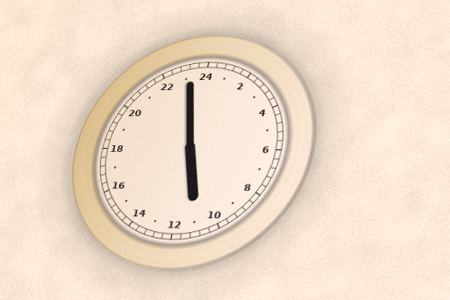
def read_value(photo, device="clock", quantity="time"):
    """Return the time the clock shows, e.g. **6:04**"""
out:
**10:58**
